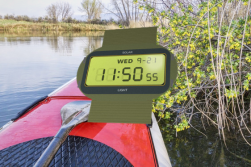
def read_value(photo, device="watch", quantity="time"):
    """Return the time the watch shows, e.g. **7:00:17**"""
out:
**11:50:55**
